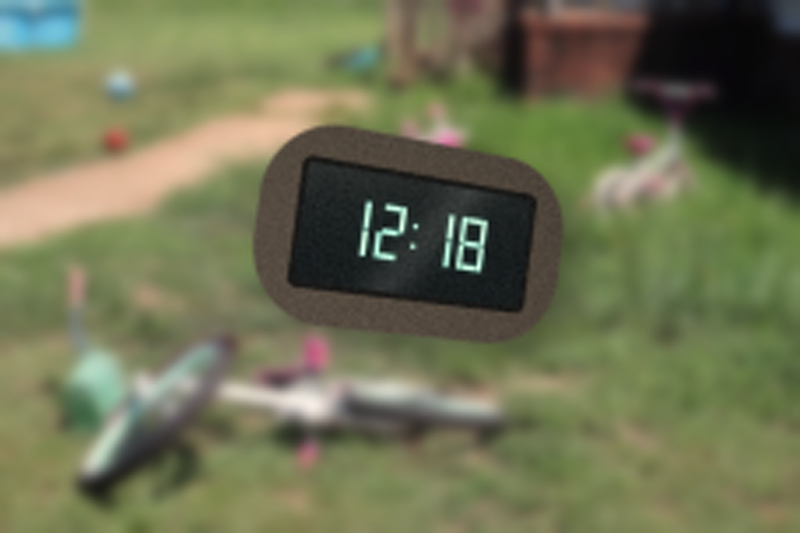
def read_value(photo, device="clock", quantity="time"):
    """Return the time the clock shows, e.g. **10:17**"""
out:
**12:18**
